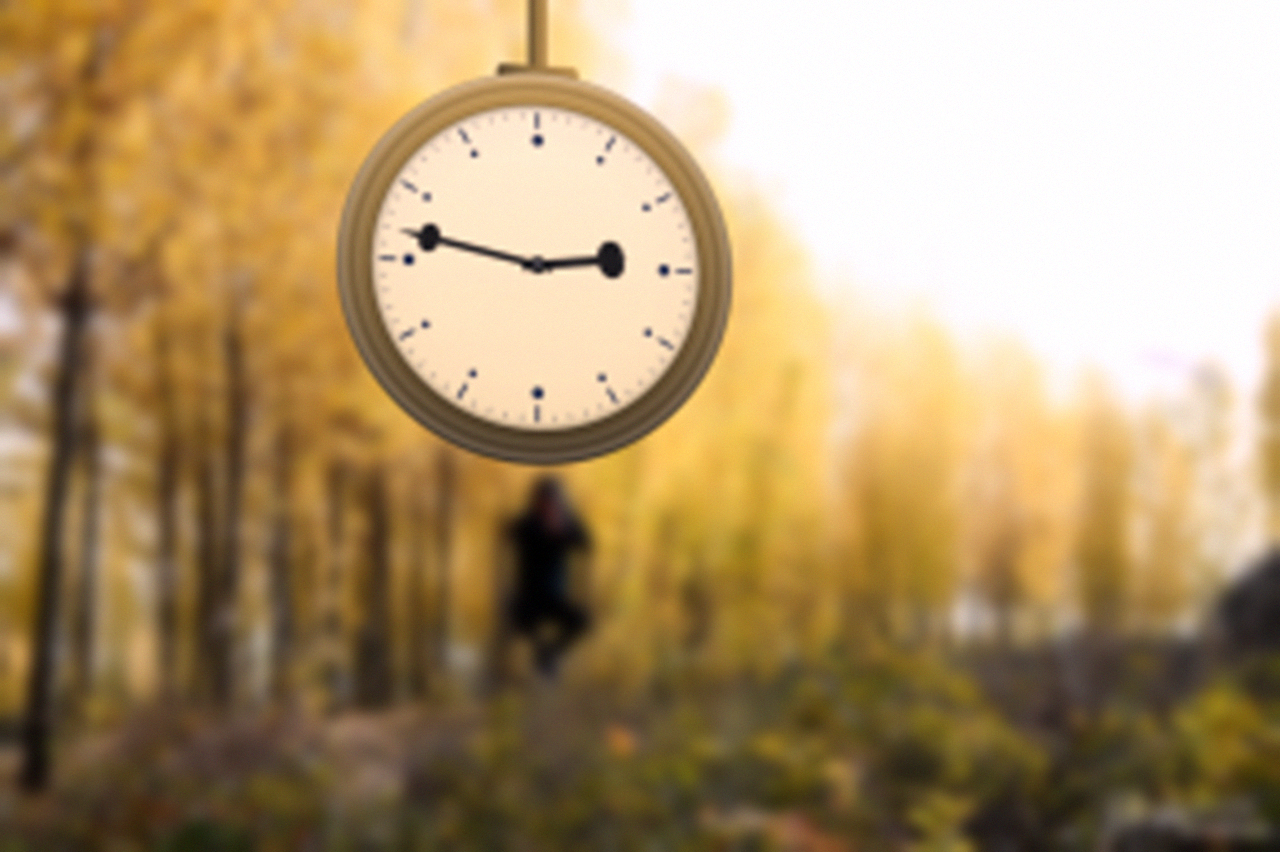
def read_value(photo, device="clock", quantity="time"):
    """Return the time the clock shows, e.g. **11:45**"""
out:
**2:47**
